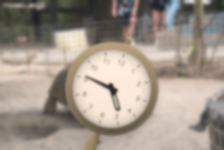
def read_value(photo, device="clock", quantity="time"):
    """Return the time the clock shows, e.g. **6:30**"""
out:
**4:46**
